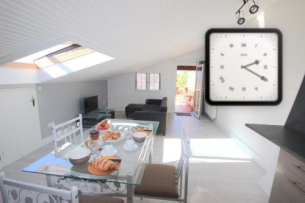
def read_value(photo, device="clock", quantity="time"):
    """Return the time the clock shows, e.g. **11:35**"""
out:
**2:20**
